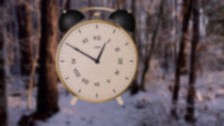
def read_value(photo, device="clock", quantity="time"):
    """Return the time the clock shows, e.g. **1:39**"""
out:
**12:50**
